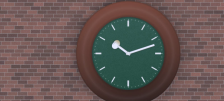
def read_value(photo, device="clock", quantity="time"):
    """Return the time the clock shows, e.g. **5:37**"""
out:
**10:12**
